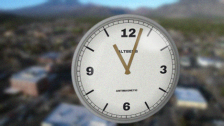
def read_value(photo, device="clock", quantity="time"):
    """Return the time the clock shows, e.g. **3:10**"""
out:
**11:03**
